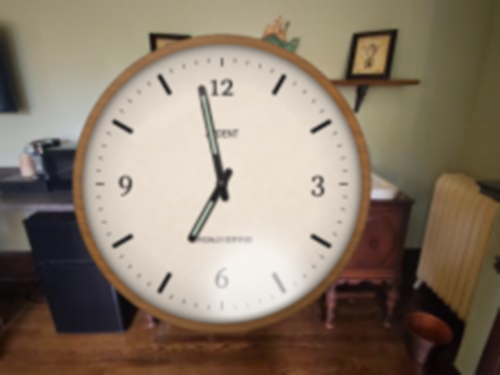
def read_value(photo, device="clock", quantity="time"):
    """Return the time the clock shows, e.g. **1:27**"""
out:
**6:58**
